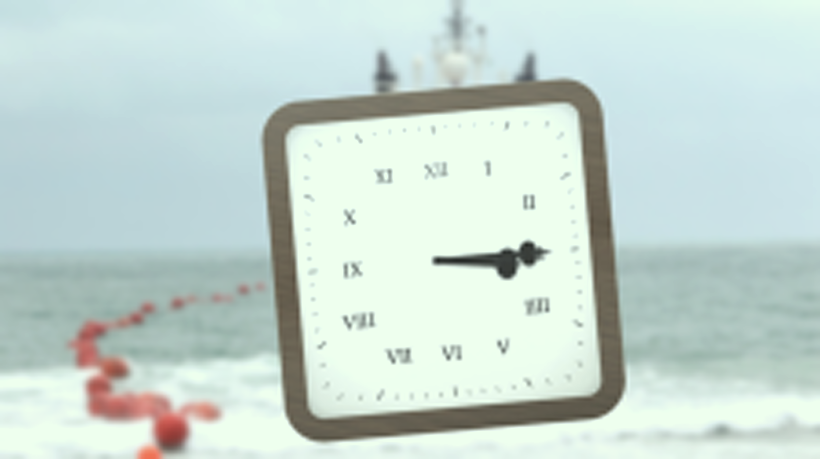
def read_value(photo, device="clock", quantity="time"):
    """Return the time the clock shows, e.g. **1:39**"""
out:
**3:15**
